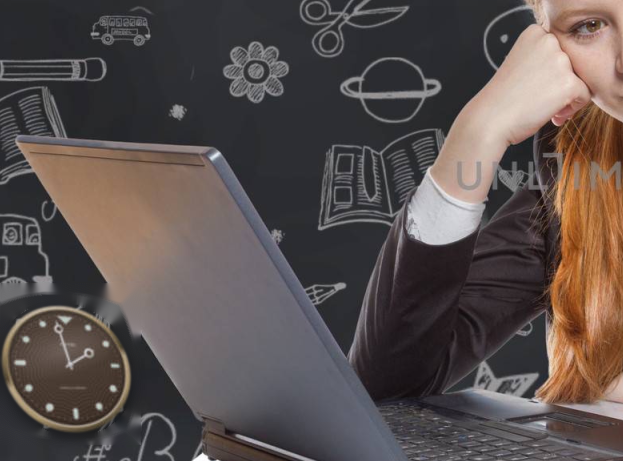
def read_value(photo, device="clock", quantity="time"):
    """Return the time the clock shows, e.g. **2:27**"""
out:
**1:58**
